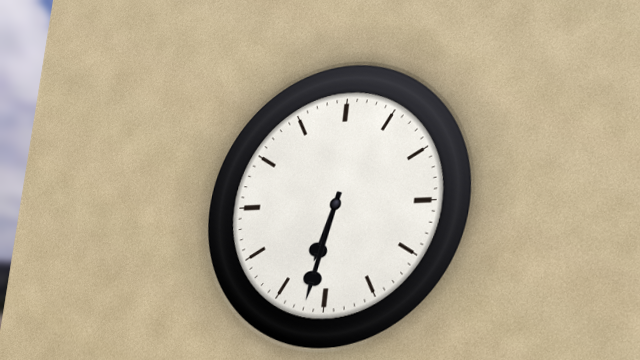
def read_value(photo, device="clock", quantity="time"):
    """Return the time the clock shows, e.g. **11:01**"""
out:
**6:32**
